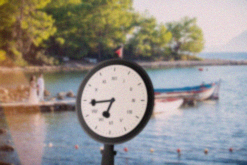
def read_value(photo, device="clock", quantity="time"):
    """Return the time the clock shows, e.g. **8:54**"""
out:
**6:44**
